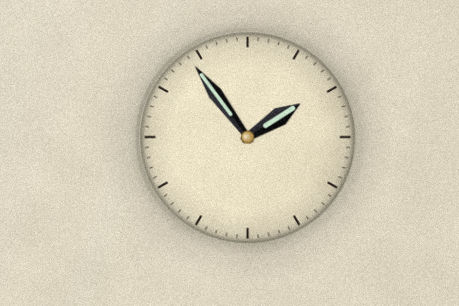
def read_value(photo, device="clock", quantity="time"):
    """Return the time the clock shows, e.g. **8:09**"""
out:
**1:54**
